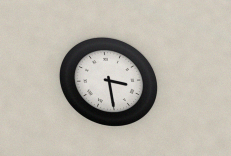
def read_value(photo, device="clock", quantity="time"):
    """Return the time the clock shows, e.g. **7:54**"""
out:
**3:30**
